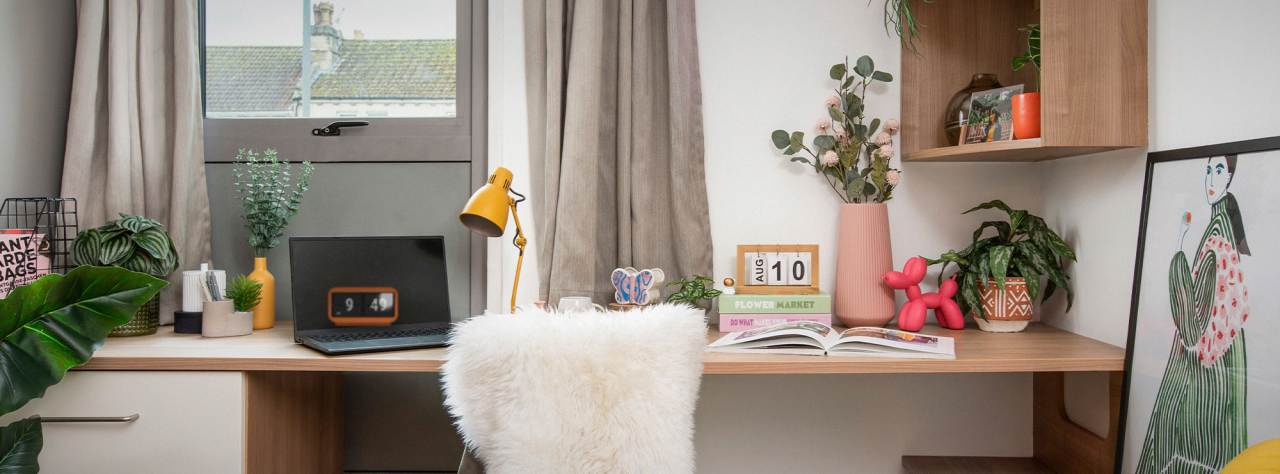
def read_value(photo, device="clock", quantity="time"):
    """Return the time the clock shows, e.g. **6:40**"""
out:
**9:49**
